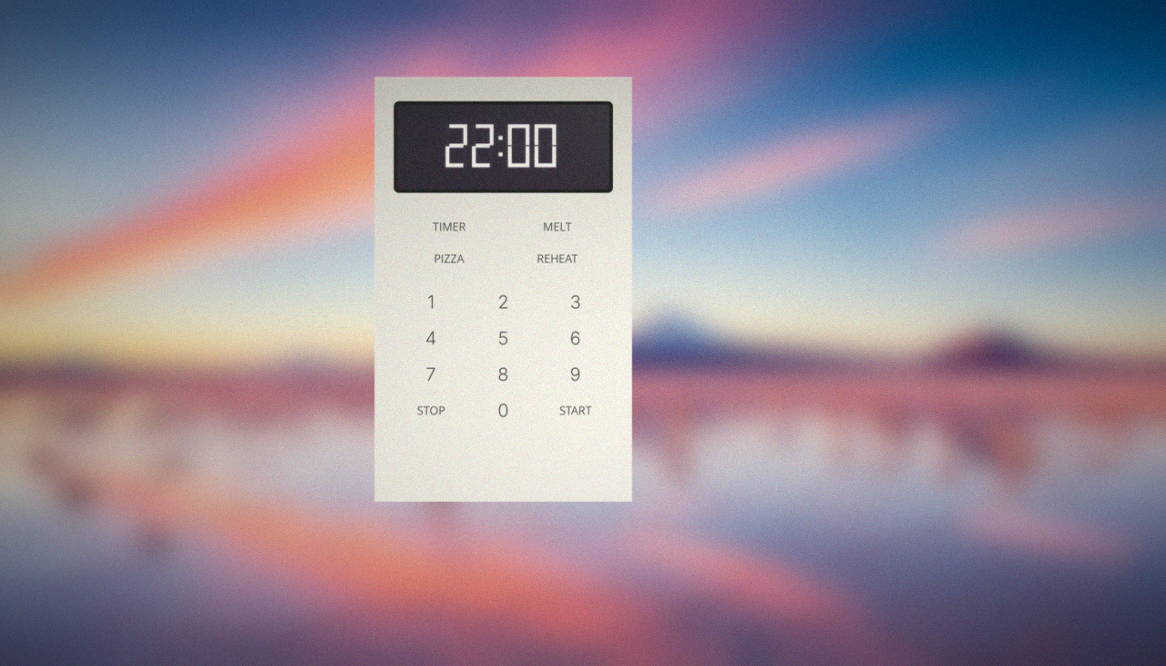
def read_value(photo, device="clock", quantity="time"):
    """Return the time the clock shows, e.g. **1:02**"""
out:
**22:00**
